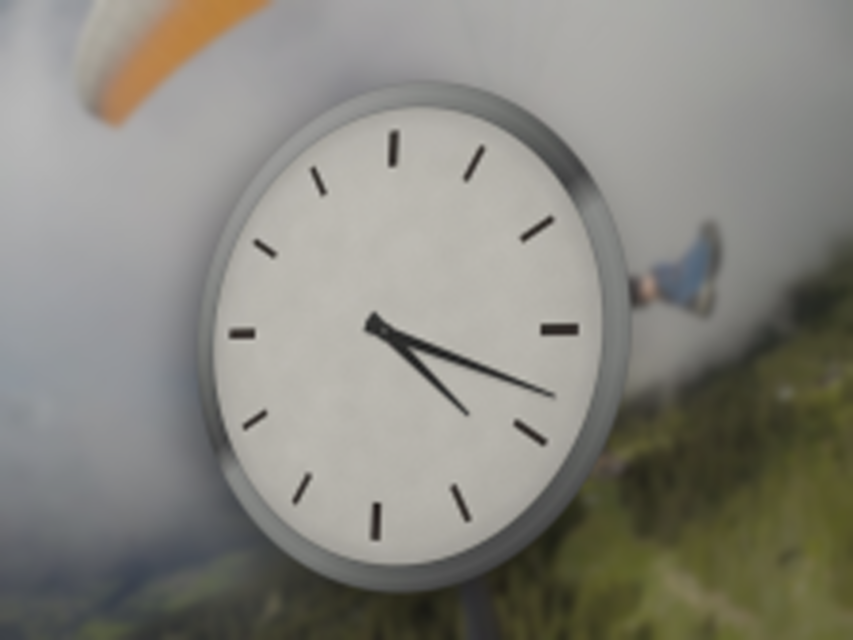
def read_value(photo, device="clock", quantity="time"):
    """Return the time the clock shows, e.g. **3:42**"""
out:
**4:18**
